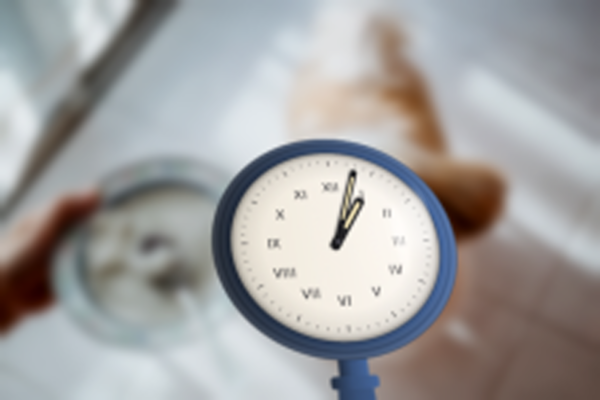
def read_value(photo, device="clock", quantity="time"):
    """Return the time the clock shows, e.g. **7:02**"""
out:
**1:03**
